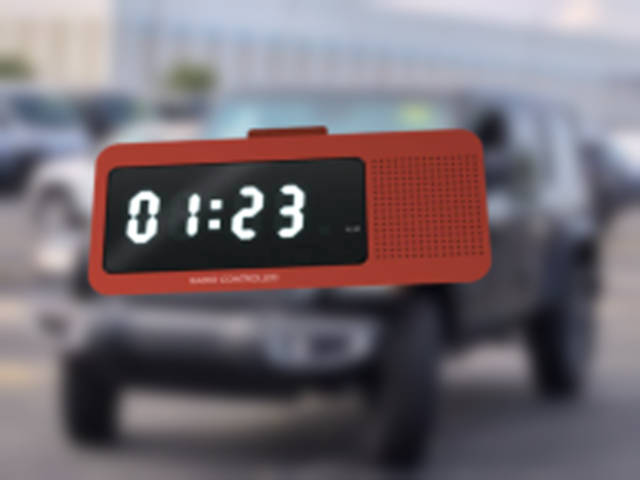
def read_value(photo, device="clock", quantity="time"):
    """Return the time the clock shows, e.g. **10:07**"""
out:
**1:23**
